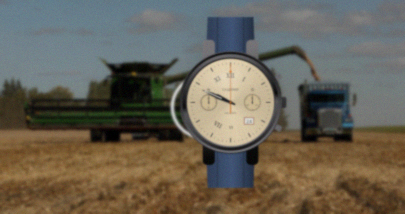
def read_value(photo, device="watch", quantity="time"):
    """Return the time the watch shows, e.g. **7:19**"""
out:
**9:49**
